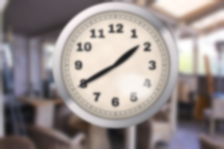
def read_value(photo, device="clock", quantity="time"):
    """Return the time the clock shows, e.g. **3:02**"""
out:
**1:40**
